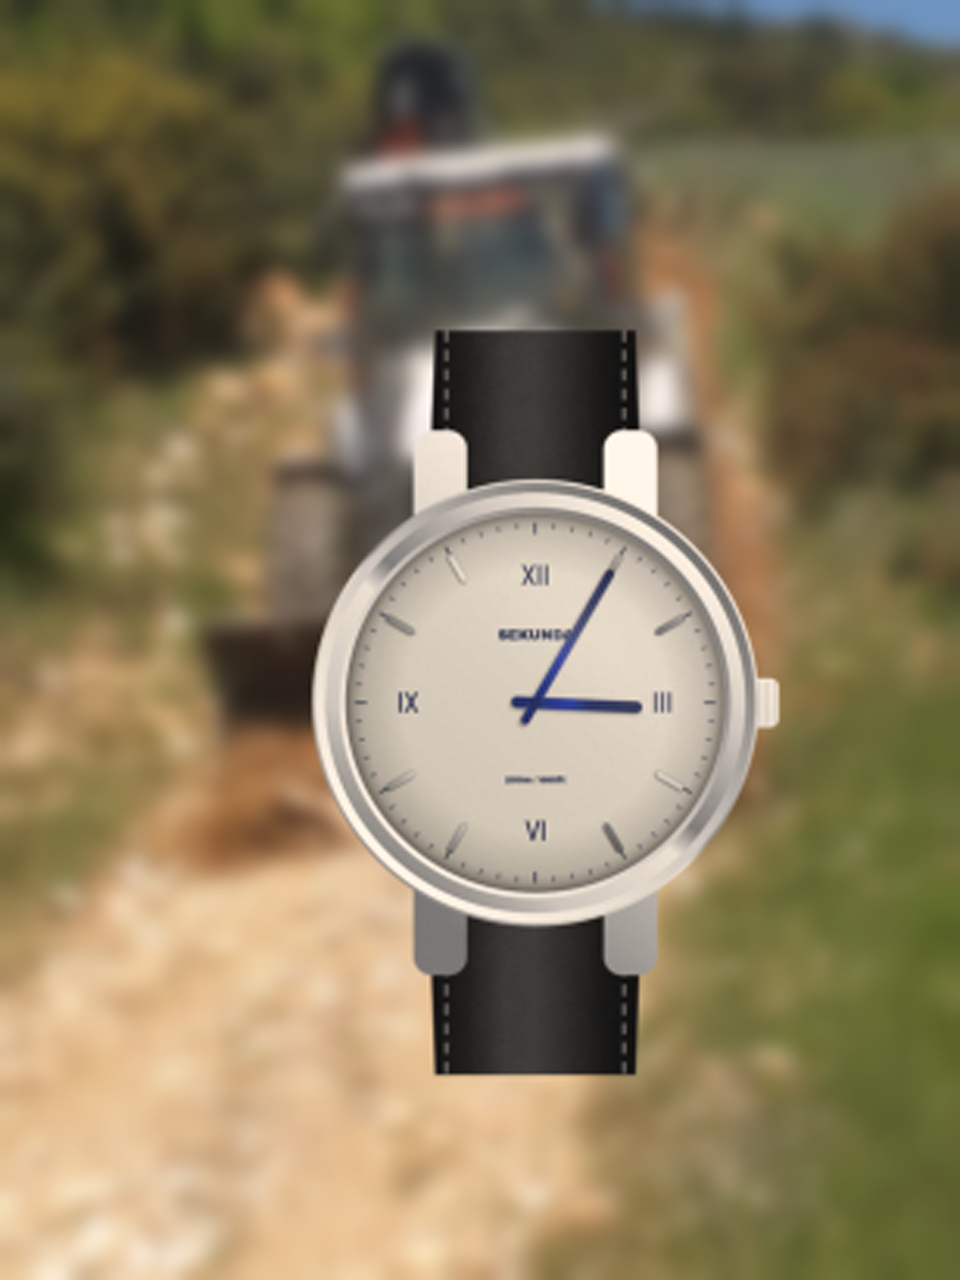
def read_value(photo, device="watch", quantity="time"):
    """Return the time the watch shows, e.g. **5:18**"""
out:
**3:05**
